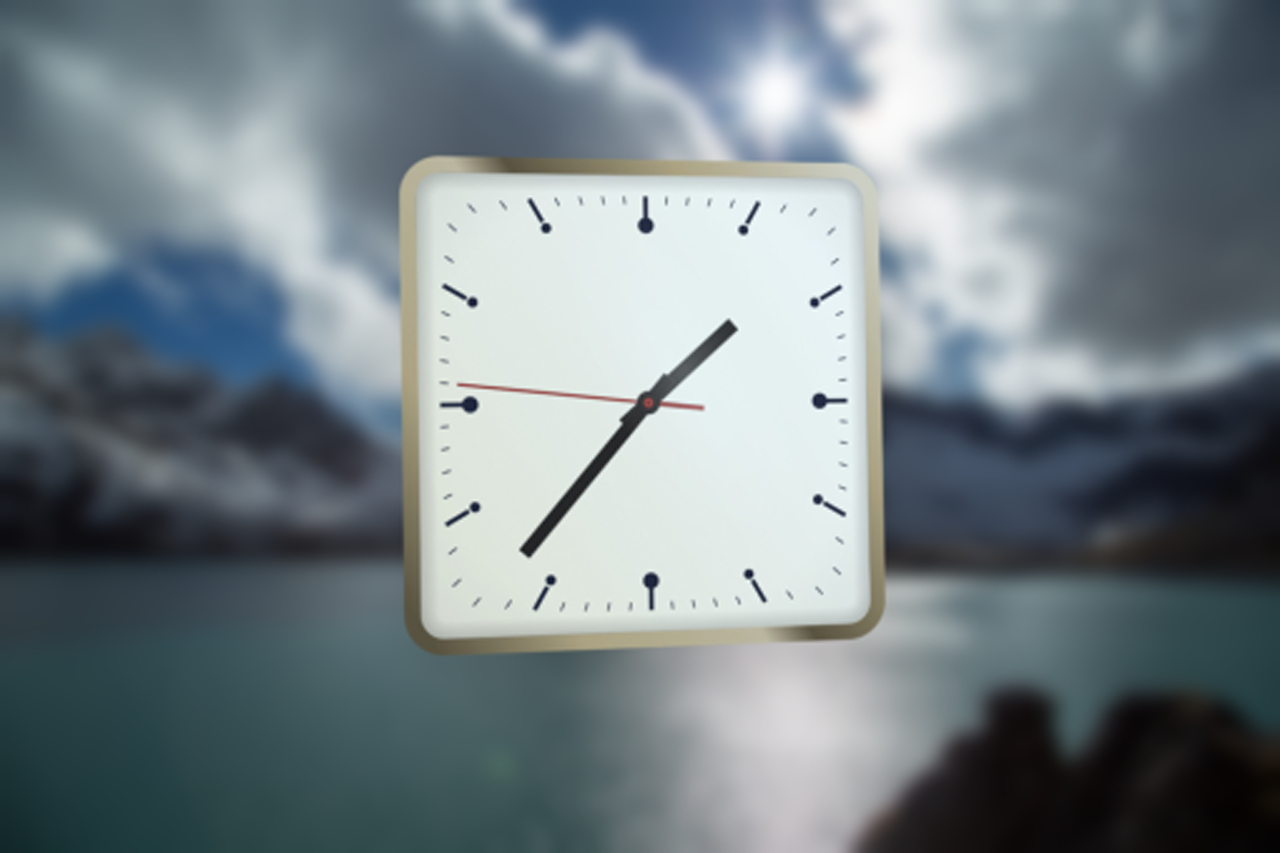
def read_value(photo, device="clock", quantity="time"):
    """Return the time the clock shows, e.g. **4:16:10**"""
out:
**1:36:46**
